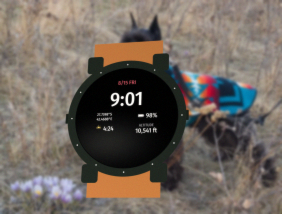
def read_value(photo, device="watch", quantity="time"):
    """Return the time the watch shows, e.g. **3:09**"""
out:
**9:01**
